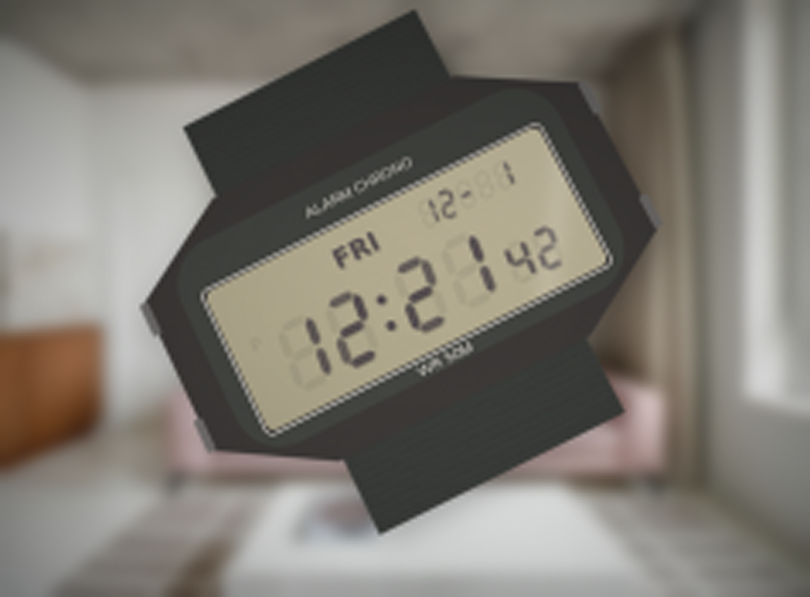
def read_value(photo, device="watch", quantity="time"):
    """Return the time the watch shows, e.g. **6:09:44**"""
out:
**12:21:42**
